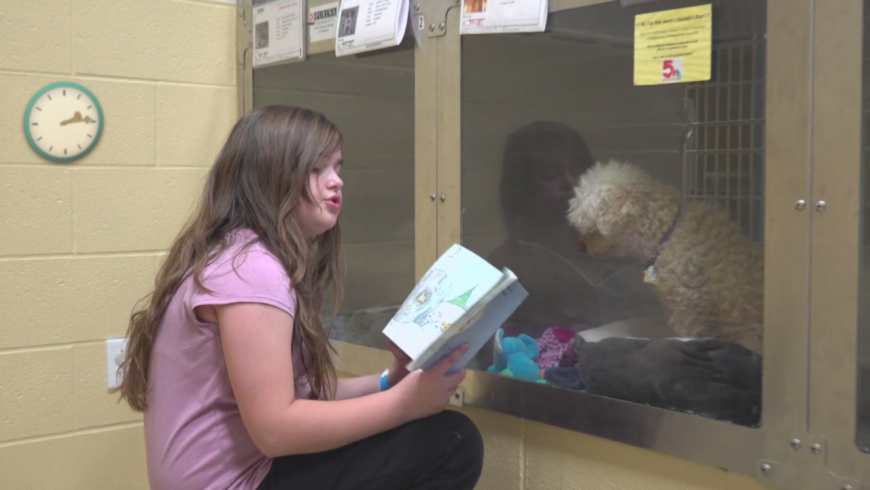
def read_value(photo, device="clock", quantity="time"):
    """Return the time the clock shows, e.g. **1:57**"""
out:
**2:14**
